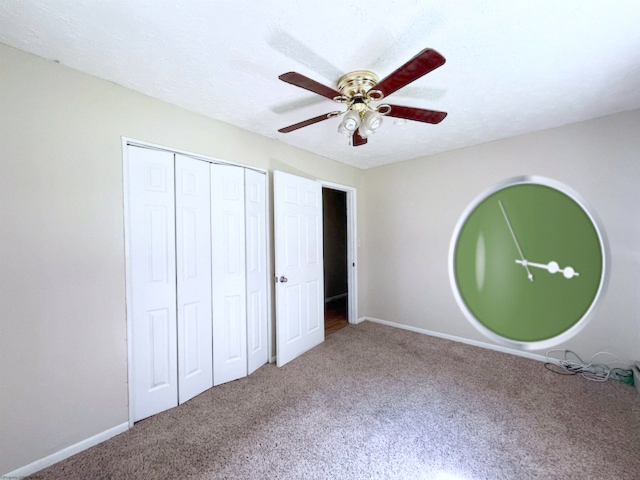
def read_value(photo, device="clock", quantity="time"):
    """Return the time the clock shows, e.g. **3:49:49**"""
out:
**3:16:56**
